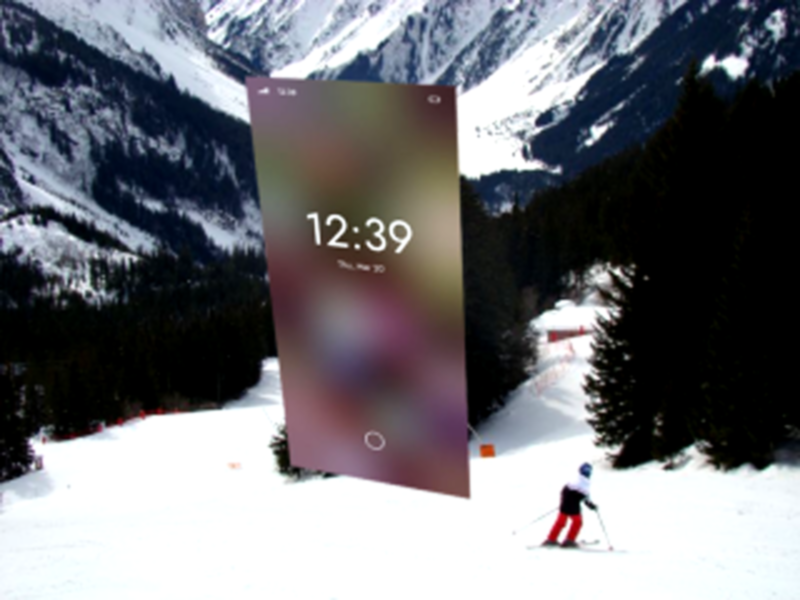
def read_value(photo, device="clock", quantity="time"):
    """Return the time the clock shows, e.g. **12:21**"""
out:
**12:39**
